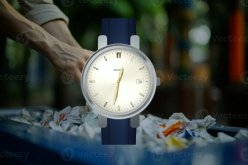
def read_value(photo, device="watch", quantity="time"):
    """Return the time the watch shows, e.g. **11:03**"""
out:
**12:32**
